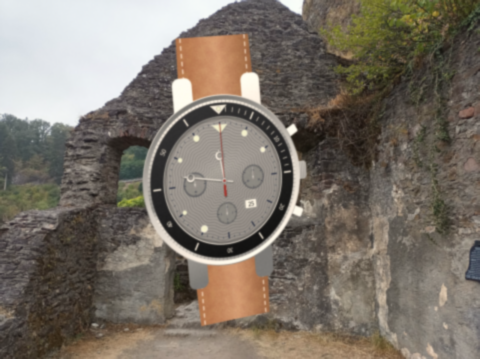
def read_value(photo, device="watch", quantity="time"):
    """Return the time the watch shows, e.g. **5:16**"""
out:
**11:47**
